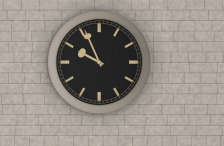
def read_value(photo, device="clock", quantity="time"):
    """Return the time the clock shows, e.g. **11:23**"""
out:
**9:56**
